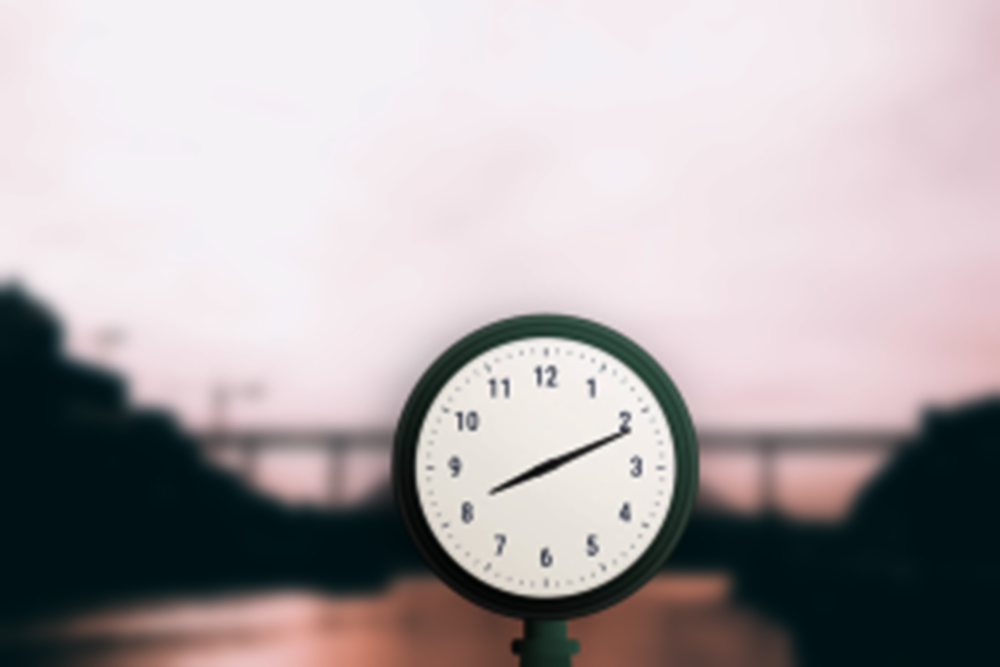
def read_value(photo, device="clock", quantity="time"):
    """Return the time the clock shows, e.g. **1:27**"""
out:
**8:11**
